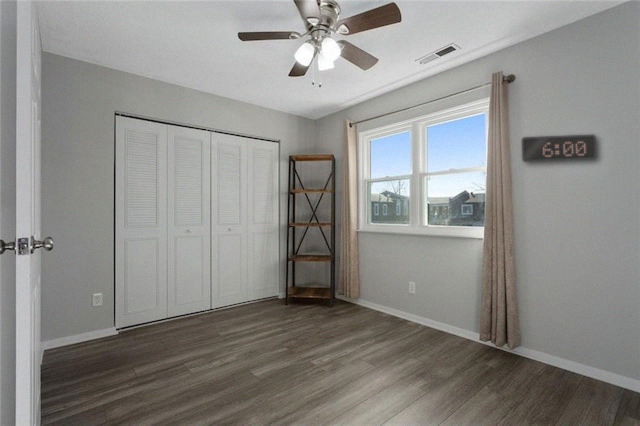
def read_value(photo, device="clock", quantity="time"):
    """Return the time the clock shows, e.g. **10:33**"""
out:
**6:00**
